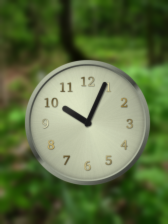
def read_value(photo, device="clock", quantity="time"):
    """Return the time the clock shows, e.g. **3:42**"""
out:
**10:04**
